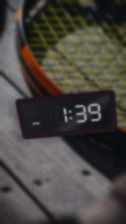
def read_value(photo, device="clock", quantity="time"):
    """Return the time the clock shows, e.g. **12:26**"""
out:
**1:39**
